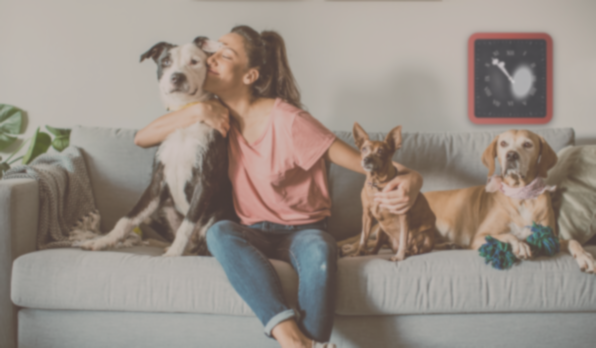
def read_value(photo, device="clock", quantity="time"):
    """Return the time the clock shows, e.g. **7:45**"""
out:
**10:53**
